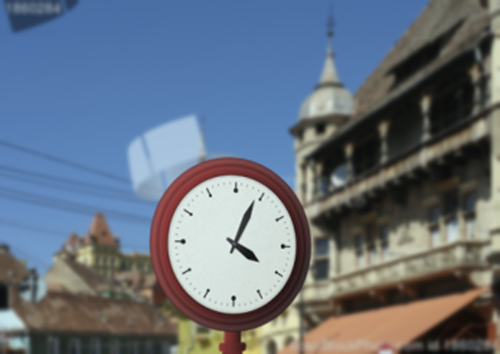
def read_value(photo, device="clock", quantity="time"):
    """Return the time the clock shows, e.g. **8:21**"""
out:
**4:04**
